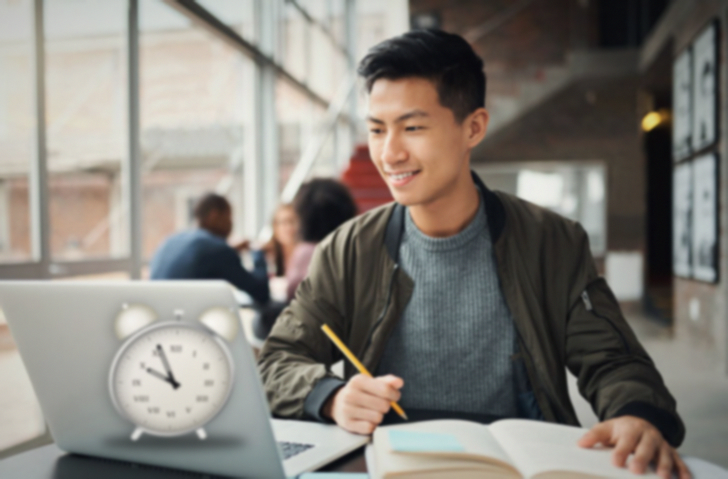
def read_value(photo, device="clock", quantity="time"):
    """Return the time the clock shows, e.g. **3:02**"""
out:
**9:56**
